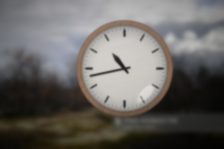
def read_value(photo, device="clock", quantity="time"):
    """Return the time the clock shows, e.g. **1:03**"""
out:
**10:43**
